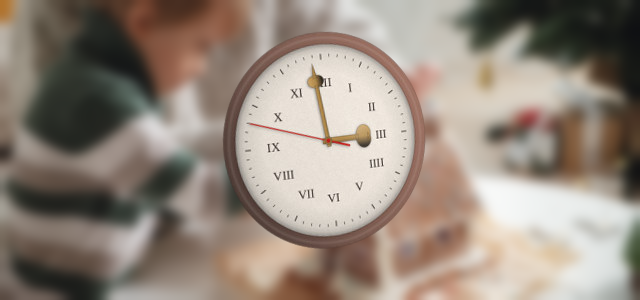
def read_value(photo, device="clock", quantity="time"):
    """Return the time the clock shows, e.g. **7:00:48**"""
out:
**2:58:48**
